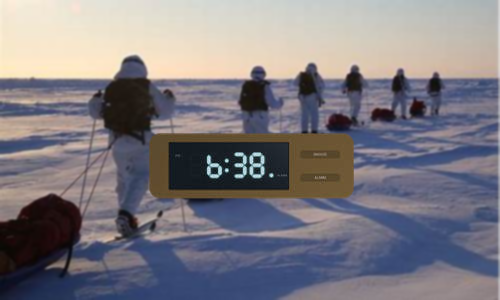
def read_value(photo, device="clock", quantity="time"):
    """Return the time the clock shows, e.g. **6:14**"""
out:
**6:38**
